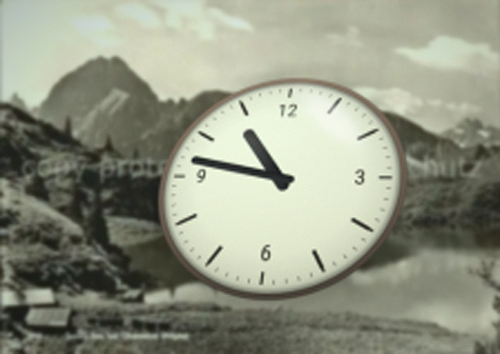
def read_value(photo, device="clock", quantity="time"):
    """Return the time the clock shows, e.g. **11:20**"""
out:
**10:47**
